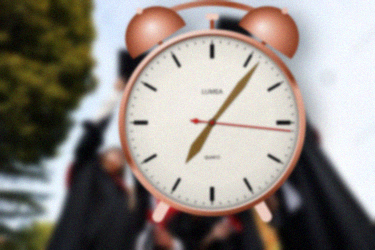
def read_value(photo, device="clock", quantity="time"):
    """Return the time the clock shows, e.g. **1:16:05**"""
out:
**7:06:16**
